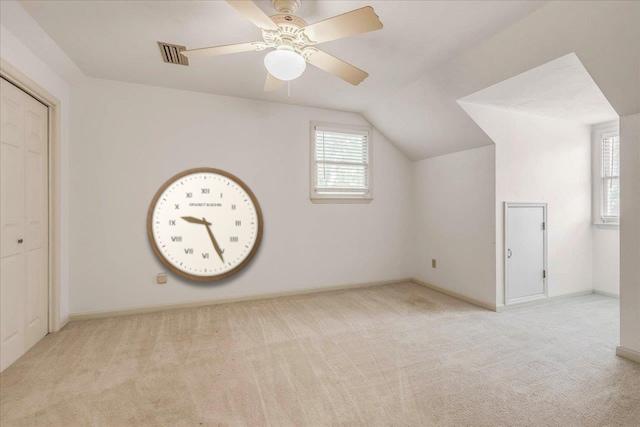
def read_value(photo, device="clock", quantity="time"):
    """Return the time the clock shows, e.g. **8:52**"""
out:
**9:26**
